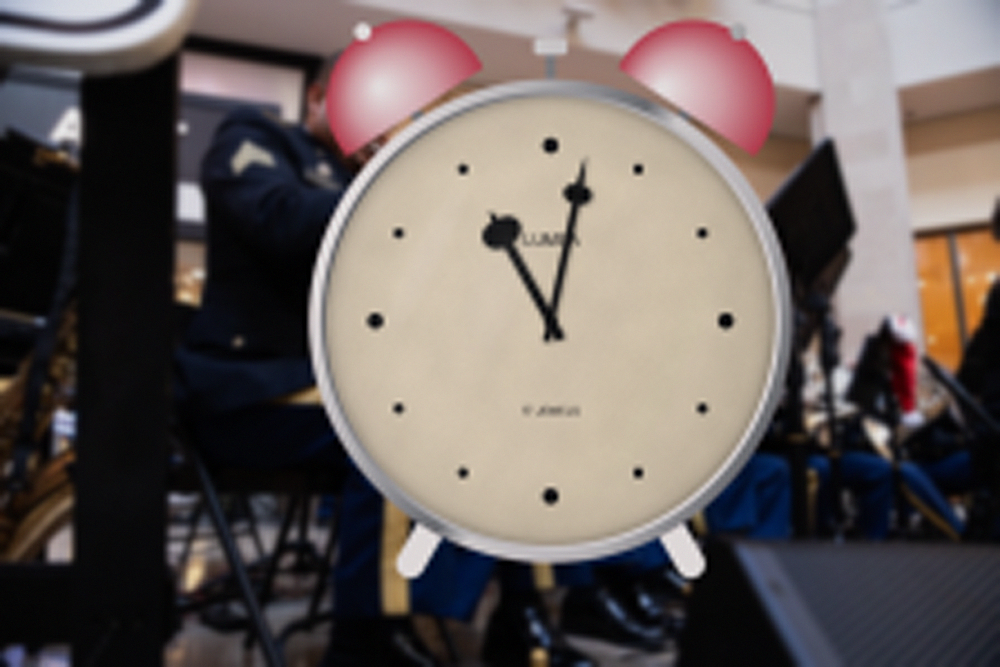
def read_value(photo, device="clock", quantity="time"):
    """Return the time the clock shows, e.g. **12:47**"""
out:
**11:02**
